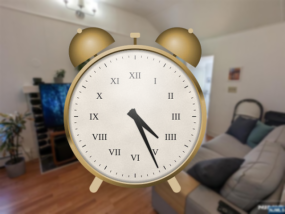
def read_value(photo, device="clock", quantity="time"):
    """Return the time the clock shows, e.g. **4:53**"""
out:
**4:26**
